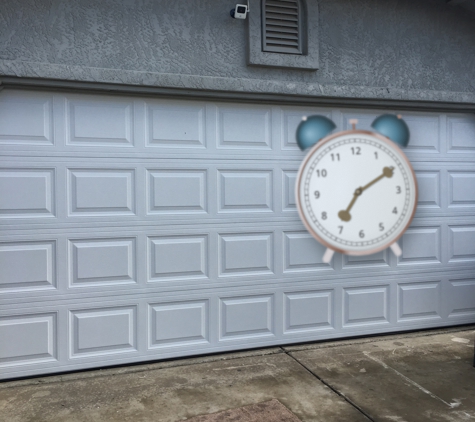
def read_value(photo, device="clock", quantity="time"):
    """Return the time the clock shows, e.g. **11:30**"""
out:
**7:10**
